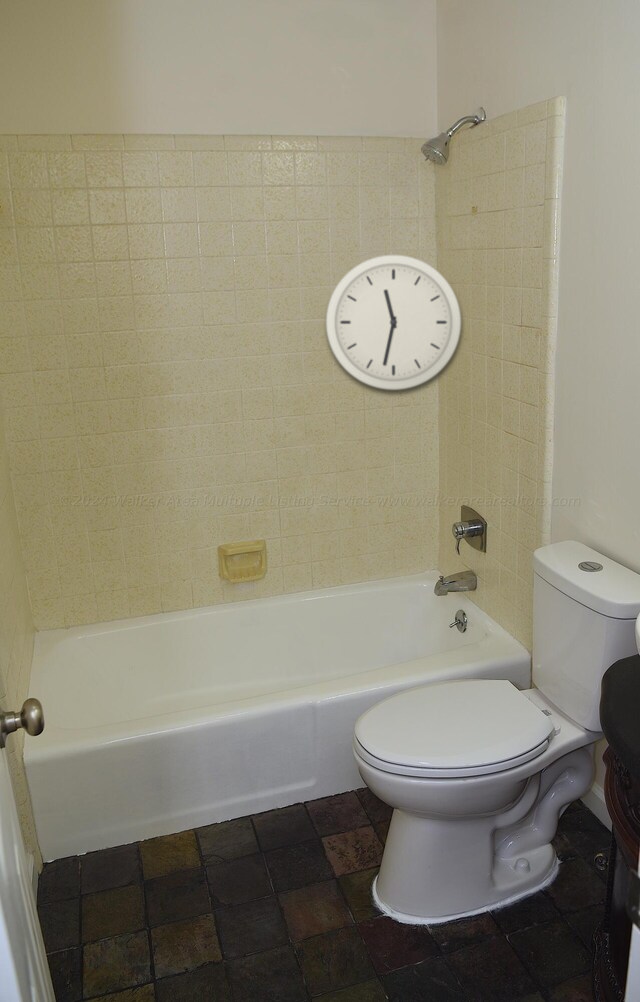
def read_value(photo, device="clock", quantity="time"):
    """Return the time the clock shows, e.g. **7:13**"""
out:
**11:32**
